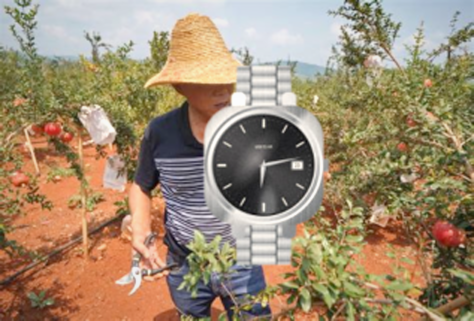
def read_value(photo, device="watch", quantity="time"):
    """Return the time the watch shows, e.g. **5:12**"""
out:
**6:13**
